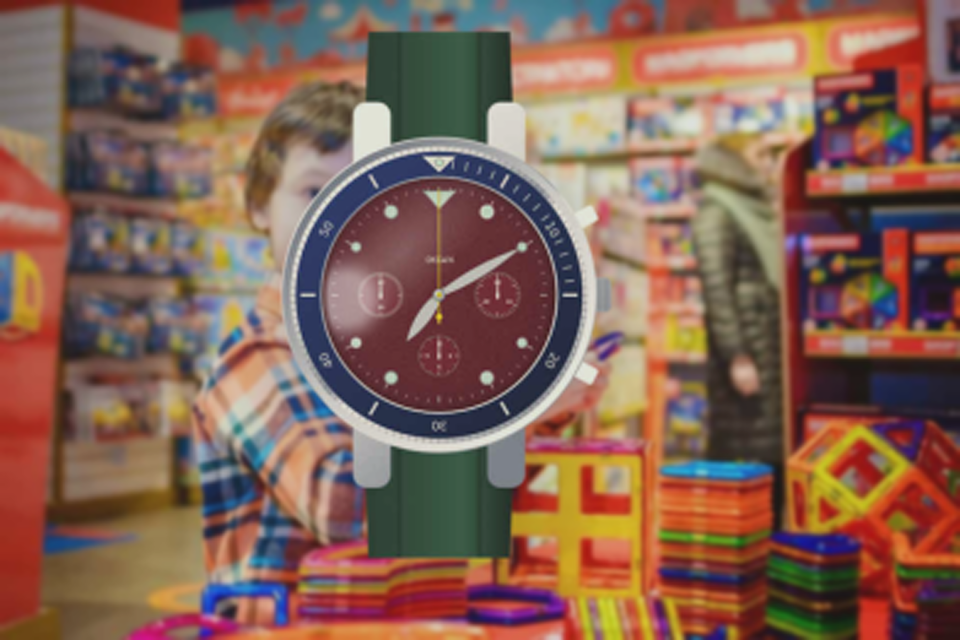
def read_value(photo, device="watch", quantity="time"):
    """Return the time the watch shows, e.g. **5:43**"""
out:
**7:10**
